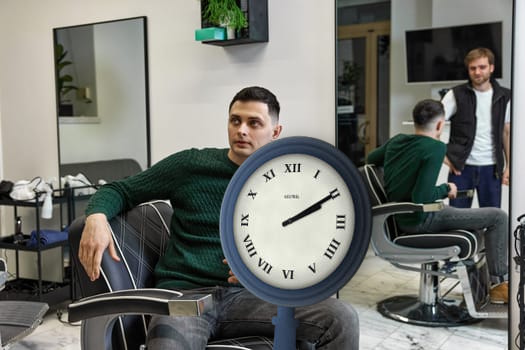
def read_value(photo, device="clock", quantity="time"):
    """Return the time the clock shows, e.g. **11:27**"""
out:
**2:10**
